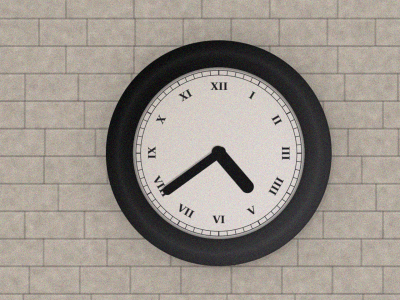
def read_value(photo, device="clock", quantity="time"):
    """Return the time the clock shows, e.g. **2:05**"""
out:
**4:39**
